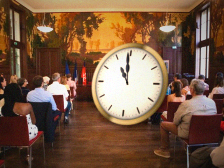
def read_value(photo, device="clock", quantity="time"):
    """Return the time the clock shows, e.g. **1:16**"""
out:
**10:59**
